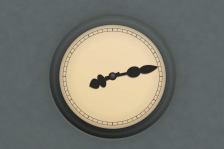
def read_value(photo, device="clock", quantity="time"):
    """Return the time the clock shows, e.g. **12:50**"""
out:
**8:13**
